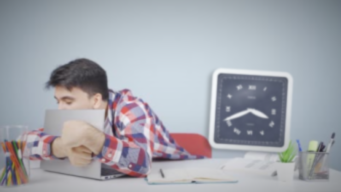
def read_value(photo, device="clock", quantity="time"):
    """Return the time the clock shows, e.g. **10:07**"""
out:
**3:41**
